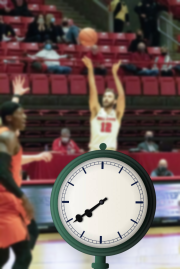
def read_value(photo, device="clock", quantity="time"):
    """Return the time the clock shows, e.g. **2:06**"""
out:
**7:39**
